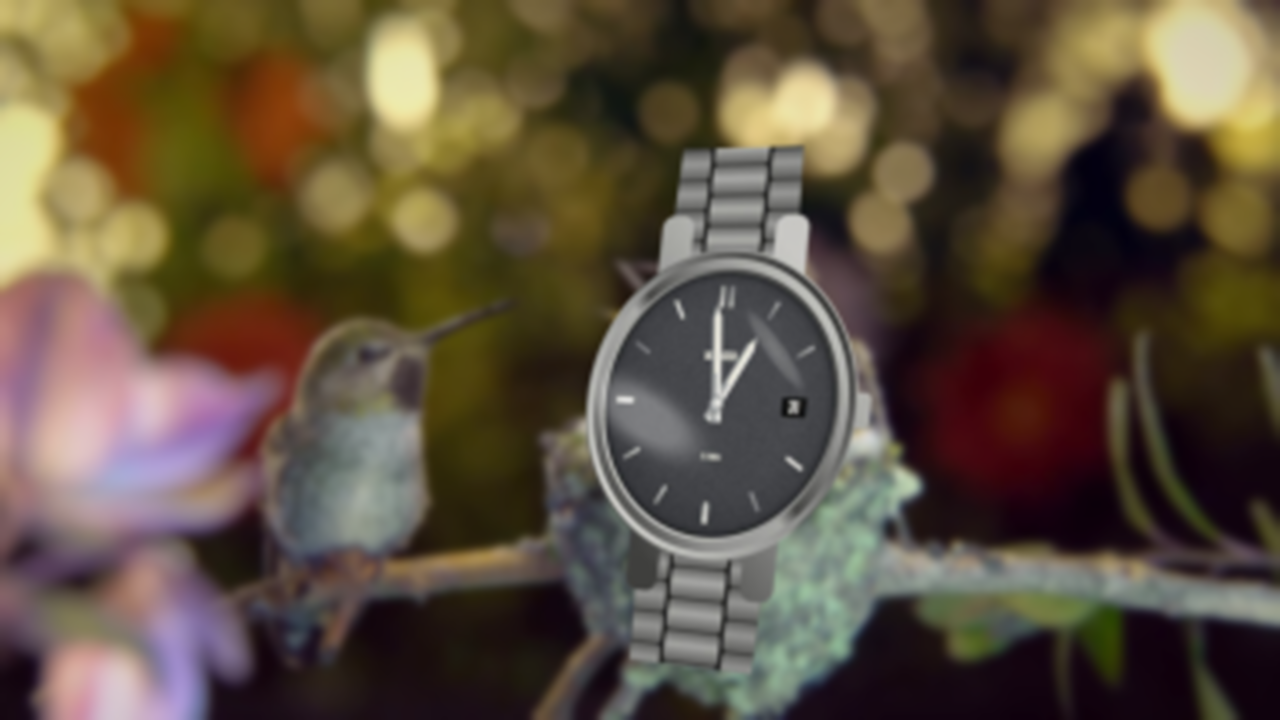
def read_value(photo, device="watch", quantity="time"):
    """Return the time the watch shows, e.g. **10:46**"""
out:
**12:59**
